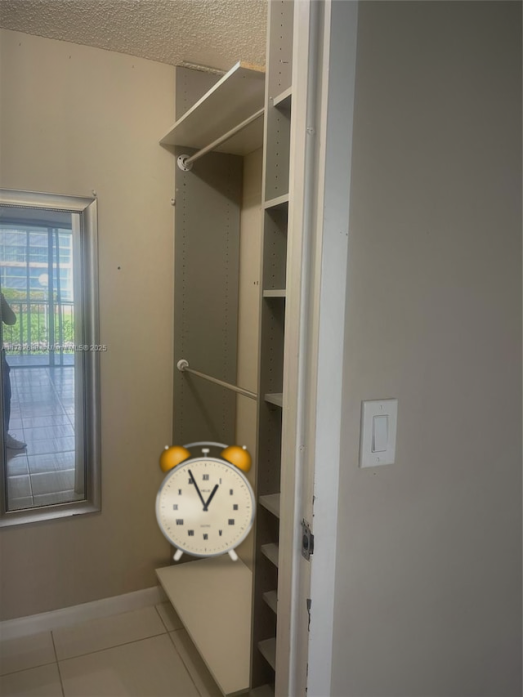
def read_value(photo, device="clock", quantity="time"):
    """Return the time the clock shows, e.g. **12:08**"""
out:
**12:56**
